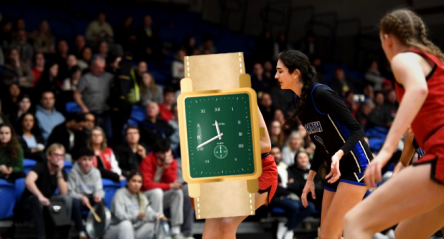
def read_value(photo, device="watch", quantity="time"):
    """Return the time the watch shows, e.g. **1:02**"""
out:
**11:41**
